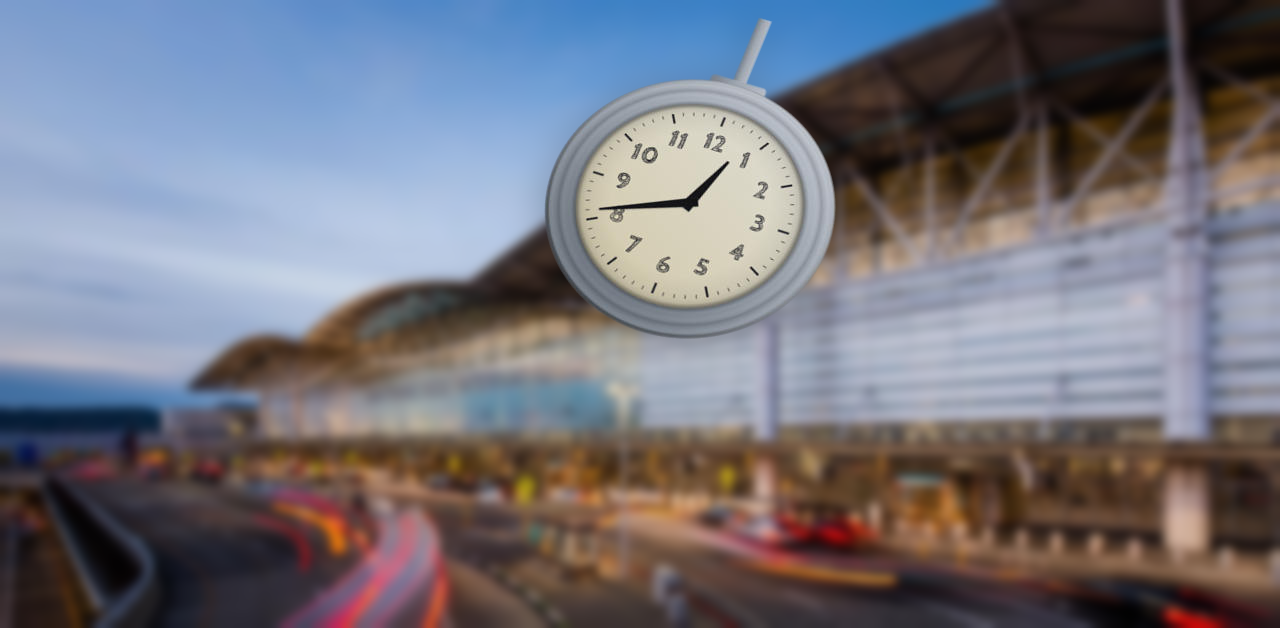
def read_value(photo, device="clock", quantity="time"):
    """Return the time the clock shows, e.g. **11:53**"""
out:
**12:41**
